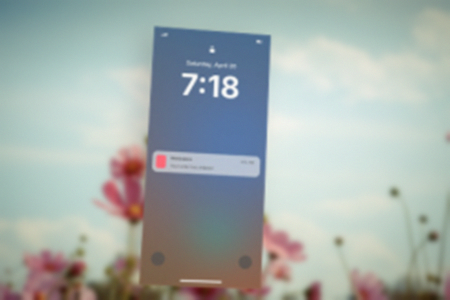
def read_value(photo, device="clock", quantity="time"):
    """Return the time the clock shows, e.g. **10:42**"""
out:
**7:18**
